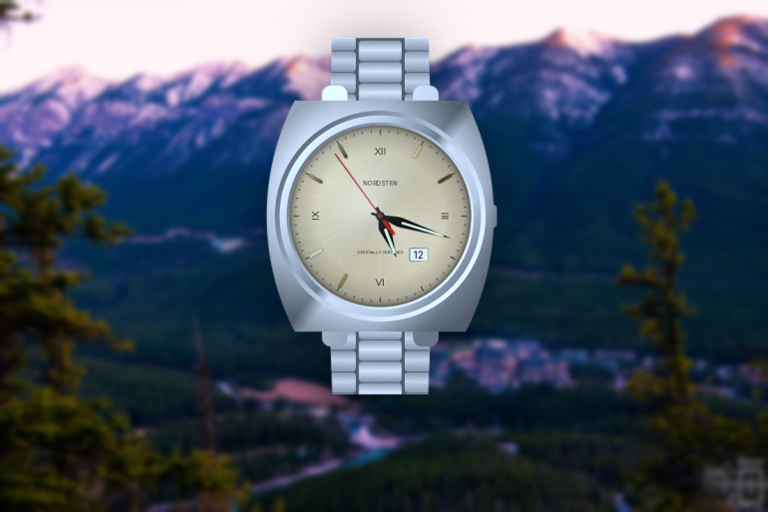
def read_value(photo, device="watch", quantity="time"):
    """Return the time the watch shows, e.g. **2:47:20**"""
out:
**5:17:54**
